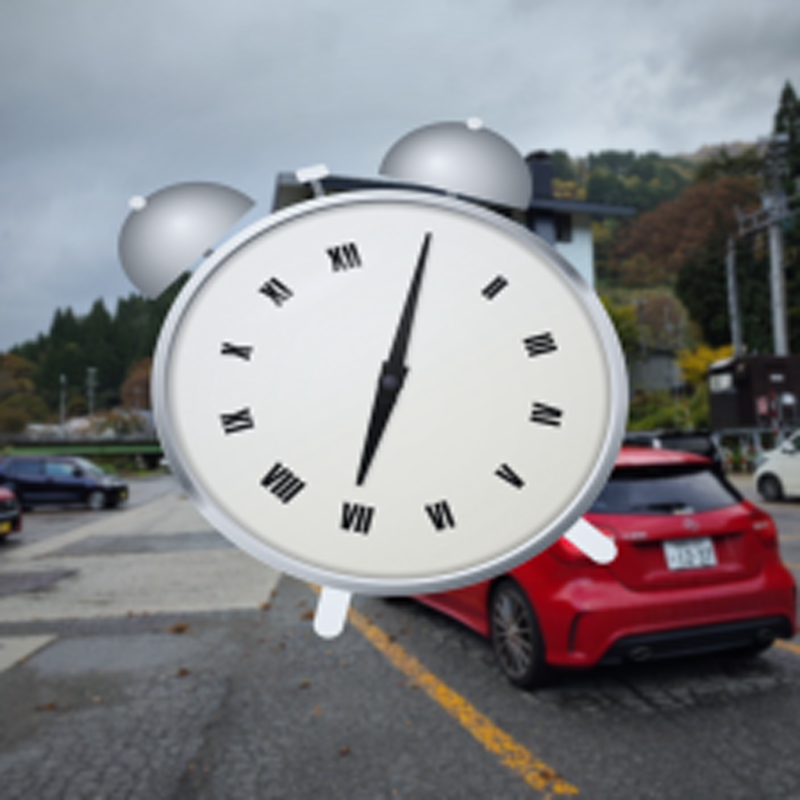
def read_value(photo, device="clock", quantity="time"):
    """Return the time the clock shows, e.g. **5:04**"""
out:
**7:05**
